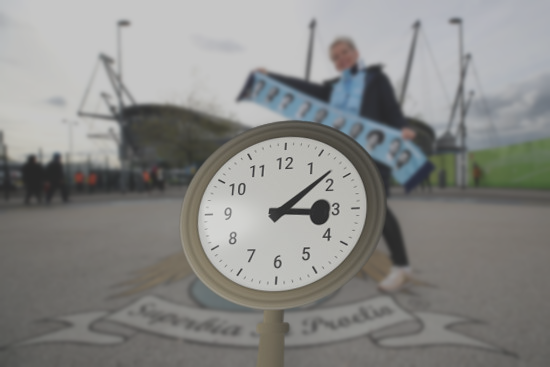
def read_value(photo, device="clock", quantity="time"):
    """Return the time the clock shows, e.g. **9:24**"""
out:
**3:08**
